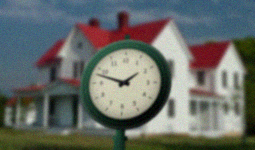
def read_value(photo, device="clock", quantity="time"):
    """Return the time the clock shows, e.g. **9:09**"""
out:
**1:48**
